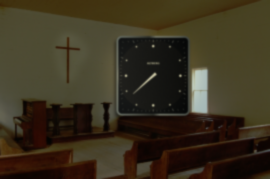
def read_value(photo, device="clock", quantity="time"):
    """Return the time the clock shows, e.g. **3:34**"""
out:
**7:38**
